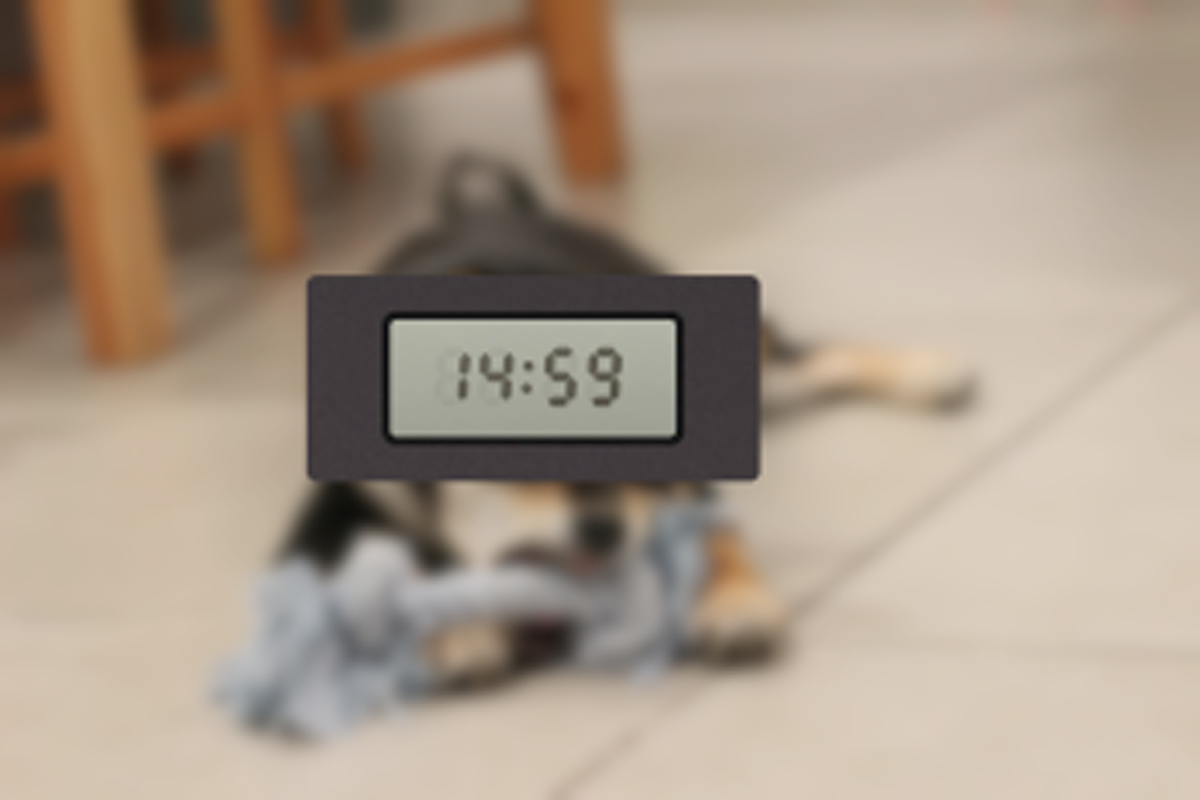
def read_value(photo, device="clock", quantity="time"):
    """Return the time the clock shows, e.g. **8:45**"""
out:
**14:59**
